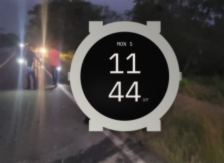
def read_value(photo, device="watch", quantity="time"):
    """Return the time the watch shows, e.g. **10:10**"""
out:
**11:44**
